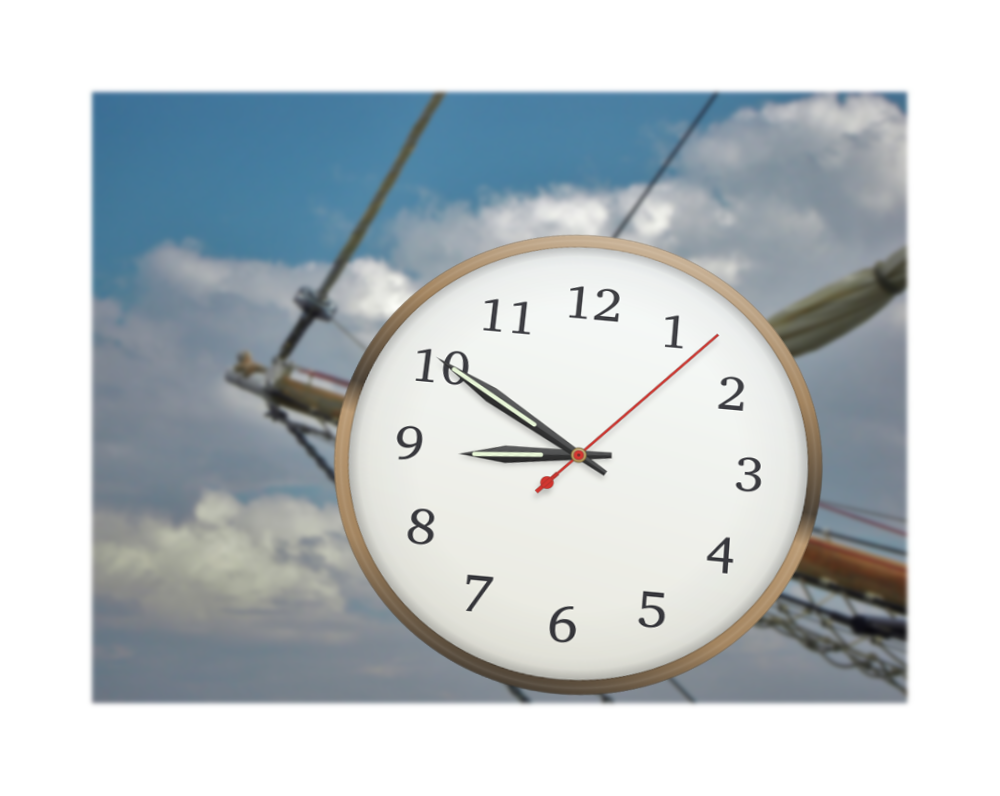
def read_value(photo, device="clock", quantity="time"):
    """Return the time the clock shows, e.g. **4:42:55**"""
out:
**8:50:07**
